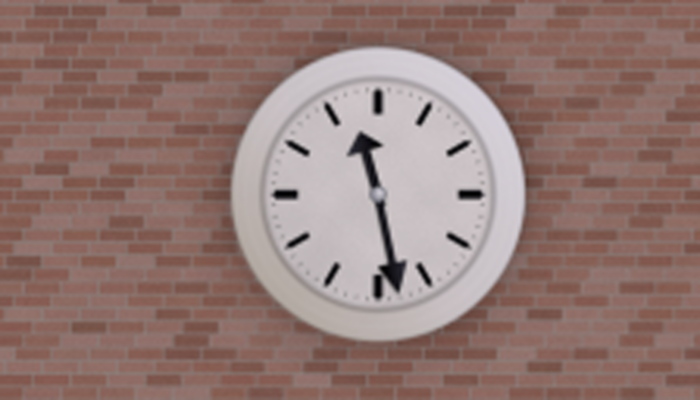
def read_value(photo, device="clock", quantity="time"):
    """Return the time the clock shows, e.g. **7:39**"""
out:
**11:28**
